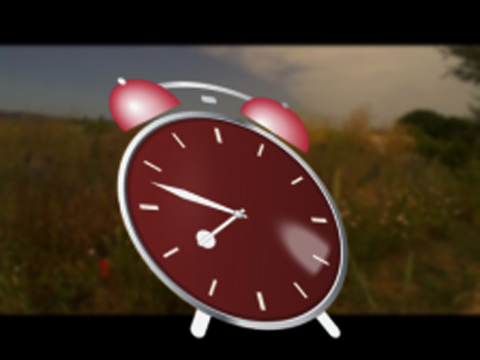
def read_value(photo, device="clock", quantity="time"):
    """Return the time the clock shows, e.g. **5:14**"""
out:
**7:48**
